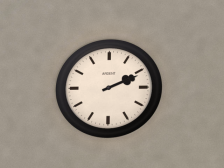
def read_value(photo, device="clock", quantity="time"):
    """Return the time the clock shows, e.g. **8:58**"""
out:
**2:11**
